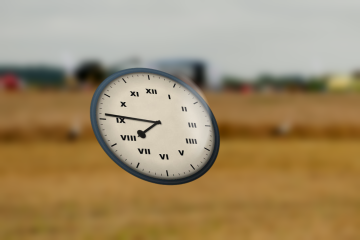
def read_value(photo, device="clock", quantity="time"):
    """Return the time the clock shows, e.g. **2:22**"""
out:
**7:46**
